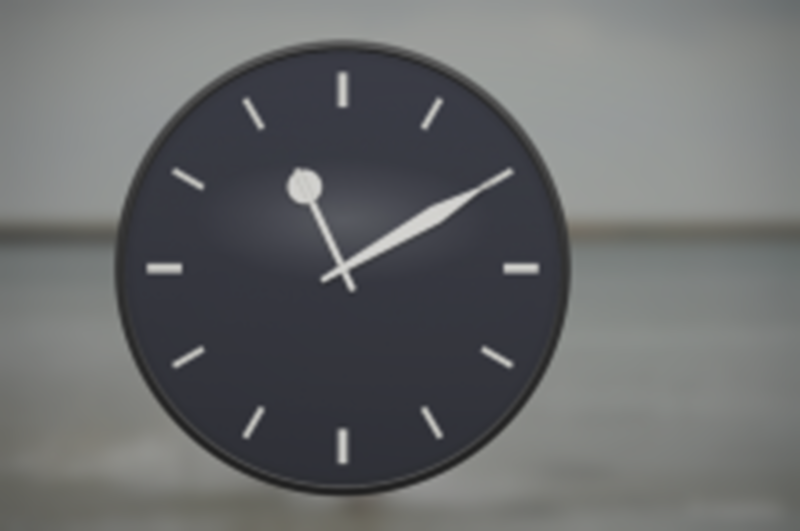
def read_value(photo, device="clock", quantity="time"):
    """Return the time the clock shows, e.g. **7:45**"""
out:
**11:10**
